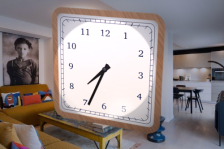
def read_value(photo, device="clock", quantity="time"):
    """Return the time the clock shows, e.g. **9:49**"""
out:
**7:34**
